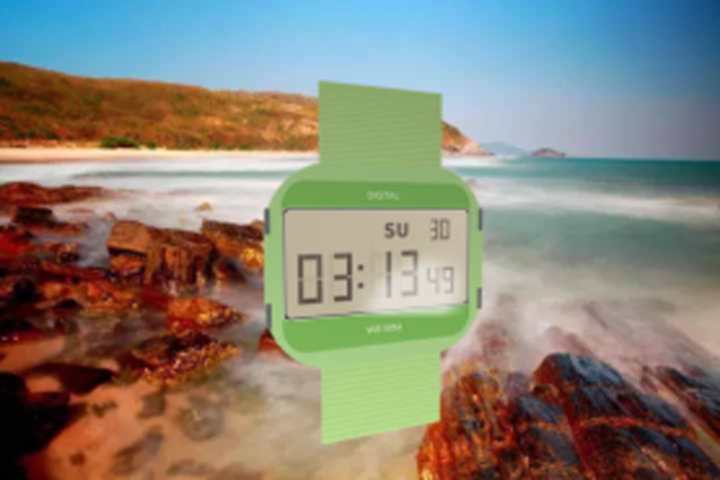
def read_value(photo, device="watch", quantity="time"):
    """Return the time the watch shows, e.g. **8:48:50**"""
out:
**3:13:49**
